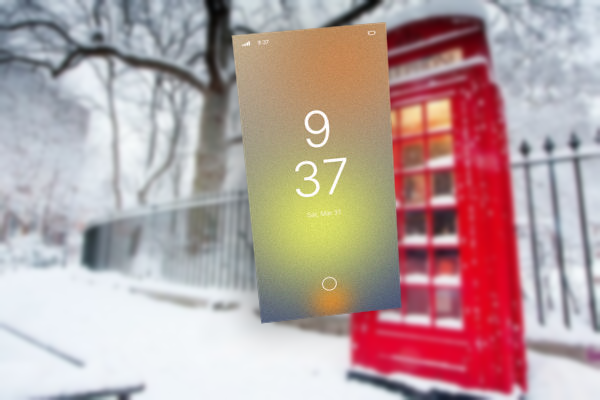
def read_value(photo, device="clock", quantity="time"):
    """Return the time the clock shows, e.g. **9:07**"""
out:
**9:37**
